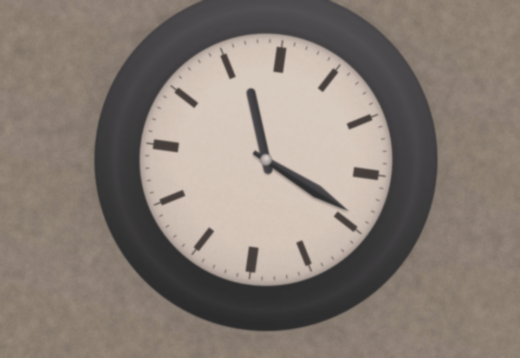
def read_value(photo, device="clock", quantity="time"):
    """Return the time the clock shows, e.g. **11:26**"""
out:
**11:19**
